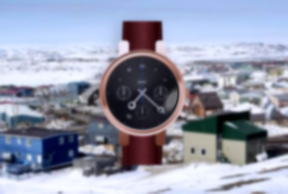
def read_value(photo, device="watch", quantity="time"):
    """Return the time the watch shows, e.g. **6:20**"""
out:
**7:22**
